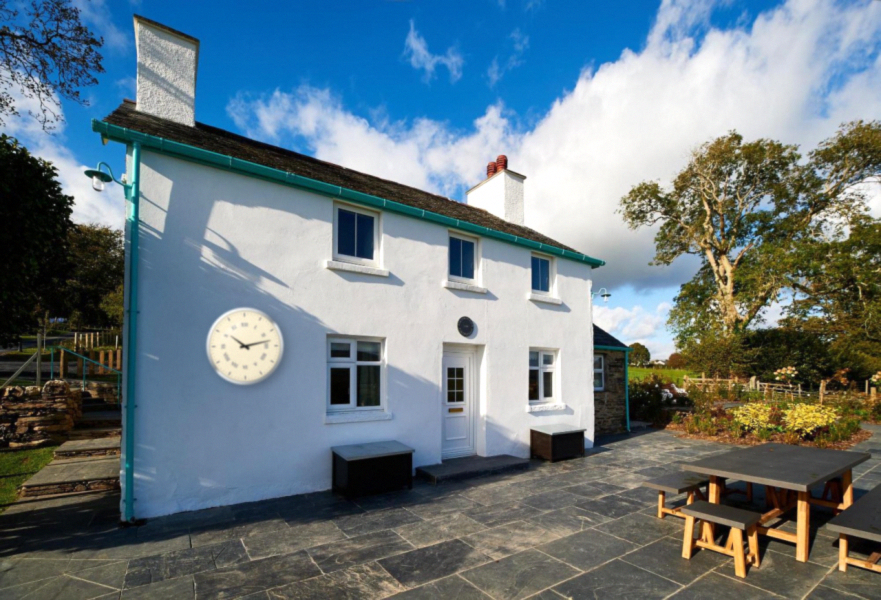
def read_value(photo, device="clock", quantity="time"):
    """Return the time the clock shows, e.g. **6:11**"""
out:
**10:13**
